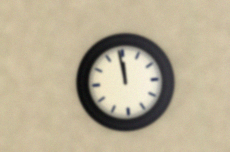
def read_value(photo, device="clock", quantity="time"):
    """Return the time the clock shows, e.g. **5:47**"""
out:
**11:59**
